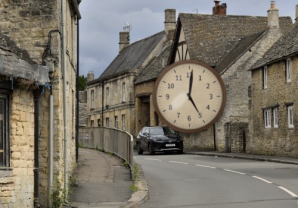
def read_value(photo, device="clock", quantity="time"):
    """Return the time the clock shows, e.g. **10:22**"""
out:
**5:01**
